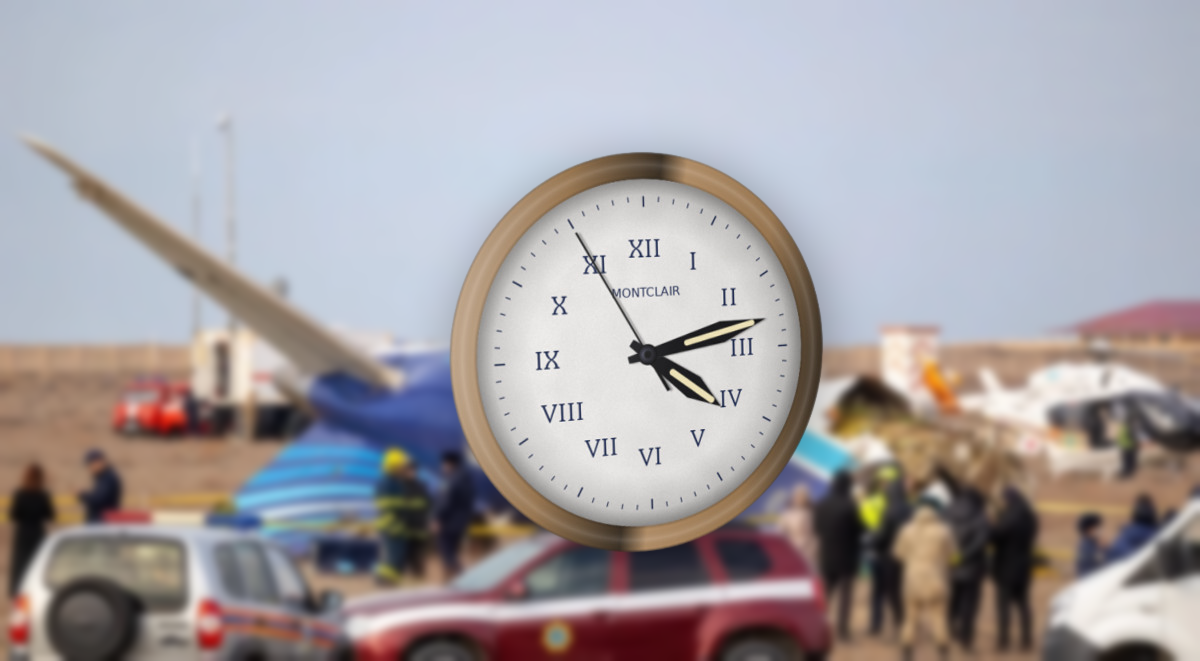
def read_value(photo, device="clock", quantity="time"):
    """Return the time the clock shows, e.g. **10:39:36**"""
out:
**4:12:55**
